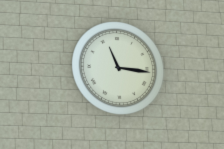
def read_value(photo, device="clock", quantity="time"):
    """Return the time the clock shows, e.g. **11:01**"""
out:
**11:16**
